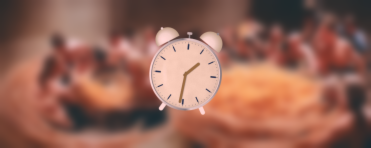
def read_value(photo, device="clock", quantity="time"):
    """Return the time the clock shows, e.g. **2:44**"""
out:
**1:31**
